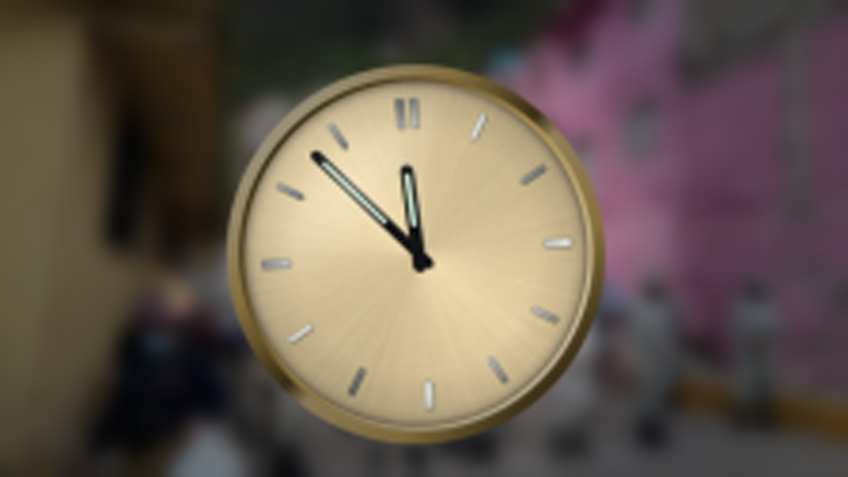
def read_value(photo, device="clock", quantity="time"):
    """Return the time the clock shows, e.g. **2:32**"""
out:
**11:53**
